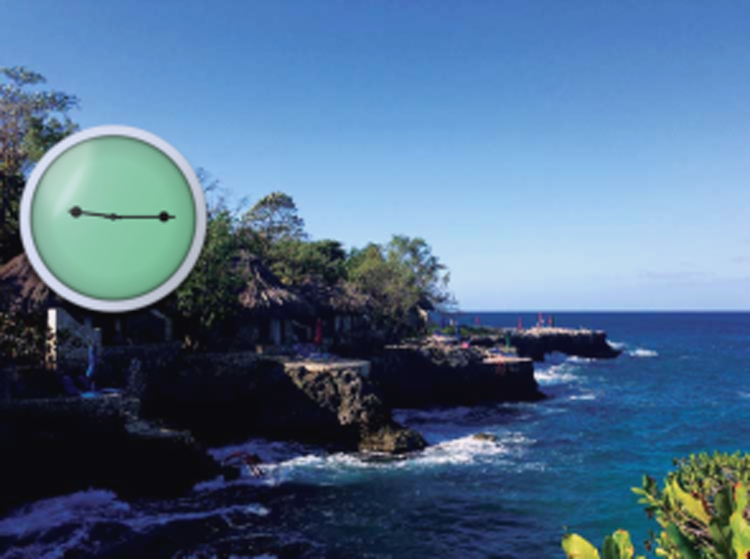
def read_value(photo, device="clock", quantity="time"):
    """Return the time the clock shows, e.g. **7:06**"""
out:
**9:15**
